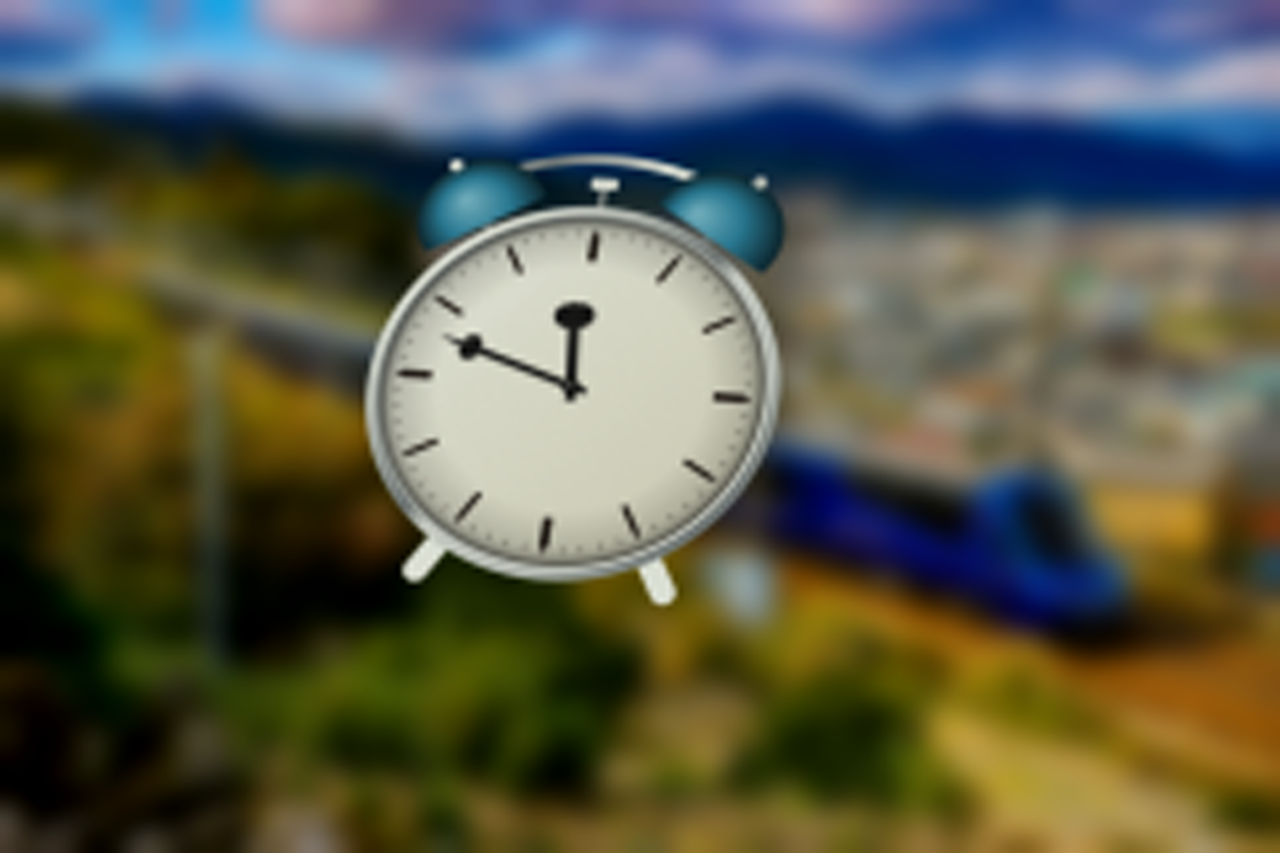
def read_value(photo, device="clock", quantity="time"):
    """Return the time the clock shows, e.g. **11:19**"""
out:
**11:48**
